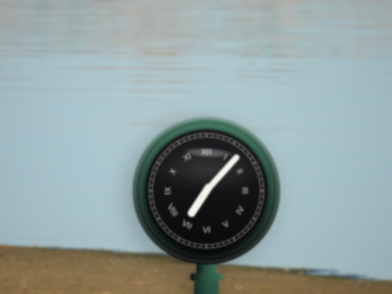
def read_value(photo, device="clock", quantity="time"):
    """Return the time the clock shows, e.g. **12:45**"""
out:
**7:07**
